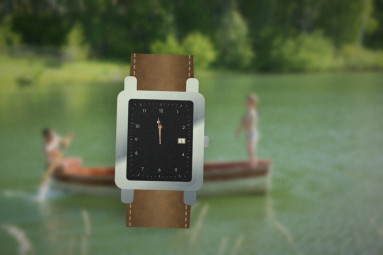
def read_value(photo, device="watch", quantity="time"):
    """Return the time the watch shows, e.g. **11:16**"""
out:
**11:59**
